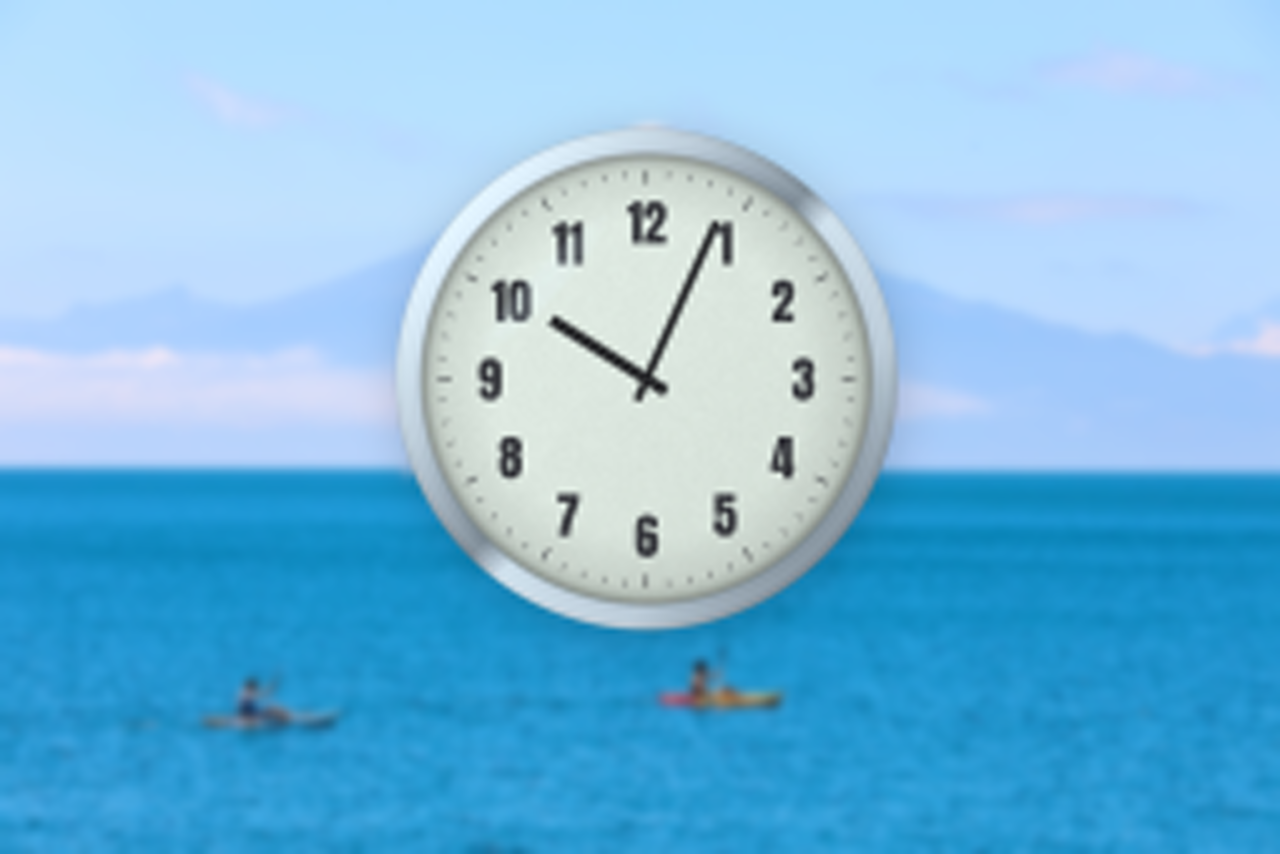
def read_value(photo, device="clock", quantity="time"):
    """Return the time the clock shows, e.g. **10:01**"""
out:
**10:04**
